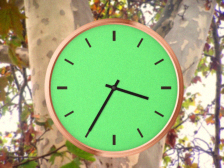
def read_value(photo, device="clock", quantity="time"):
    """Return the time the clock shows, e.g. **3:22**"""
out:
**3:35**
